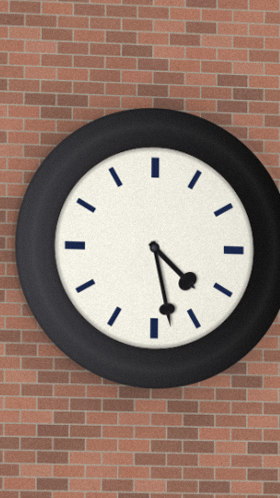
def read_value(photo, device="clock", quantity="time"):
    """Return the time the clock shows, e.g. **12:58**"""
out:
**4:28**
